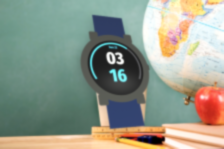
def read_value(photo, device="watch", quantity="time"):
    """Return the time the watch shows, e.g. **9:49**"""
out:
**3:16**
